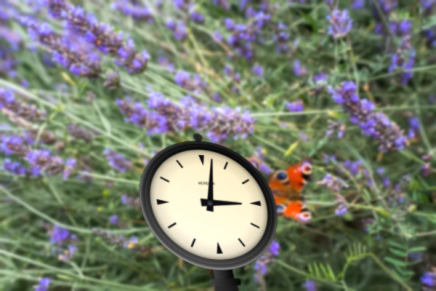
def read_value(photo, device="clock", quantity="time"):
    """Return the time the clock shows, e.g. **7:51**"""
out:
**3:02**
